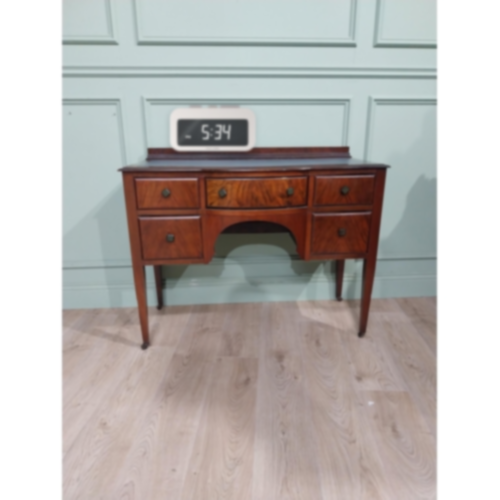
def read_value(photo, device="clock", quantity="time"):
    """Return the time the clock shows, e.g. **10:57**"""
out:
**5:34**
